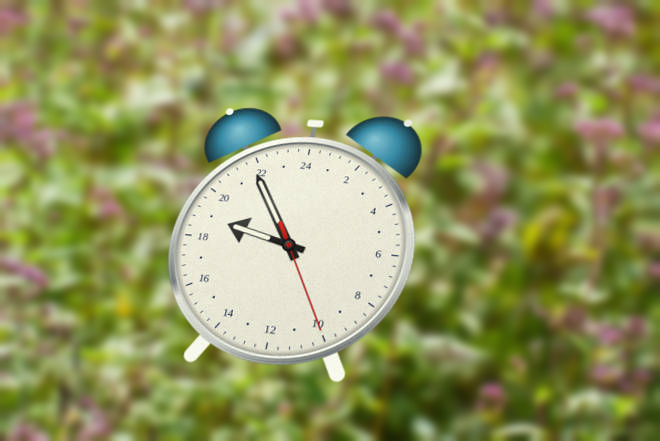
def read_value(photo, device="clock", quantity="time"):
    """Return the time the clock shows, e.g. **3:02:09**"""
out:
**18:54:25**
